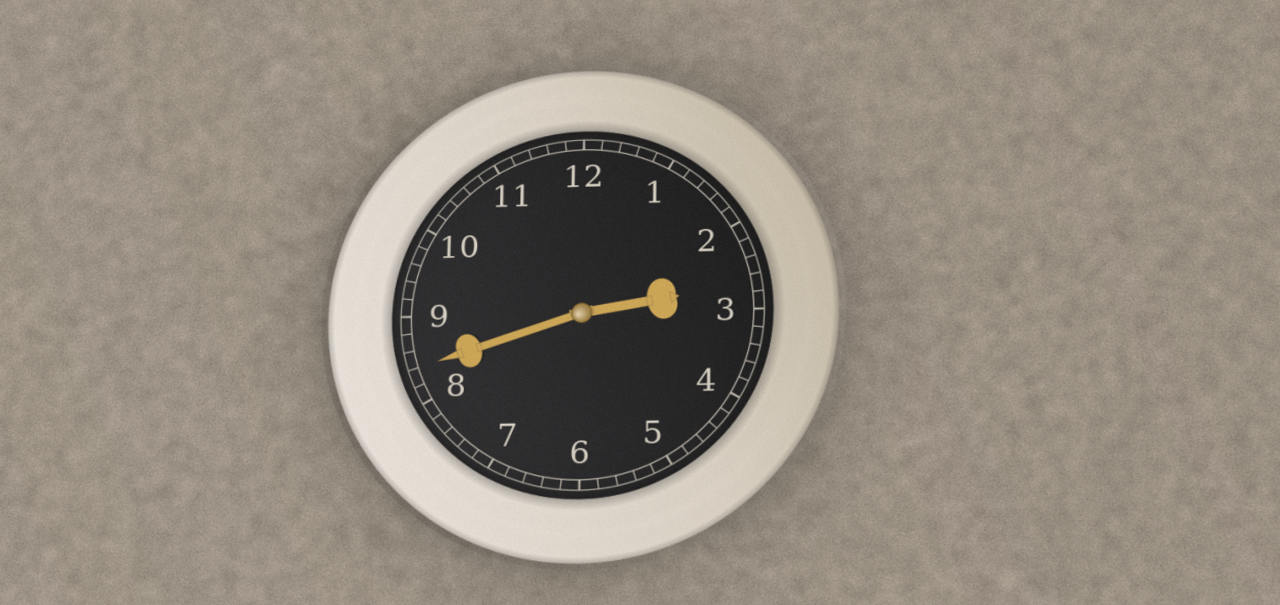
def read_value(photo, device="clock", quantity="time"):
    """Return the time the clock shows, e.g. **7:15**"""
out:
**2:42**
